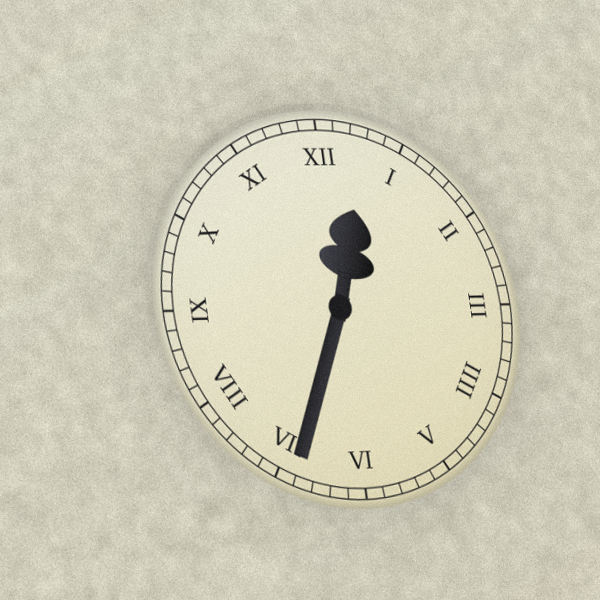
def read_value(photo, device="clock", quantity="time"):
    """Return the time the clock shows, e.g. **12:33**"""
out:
**12:34**
